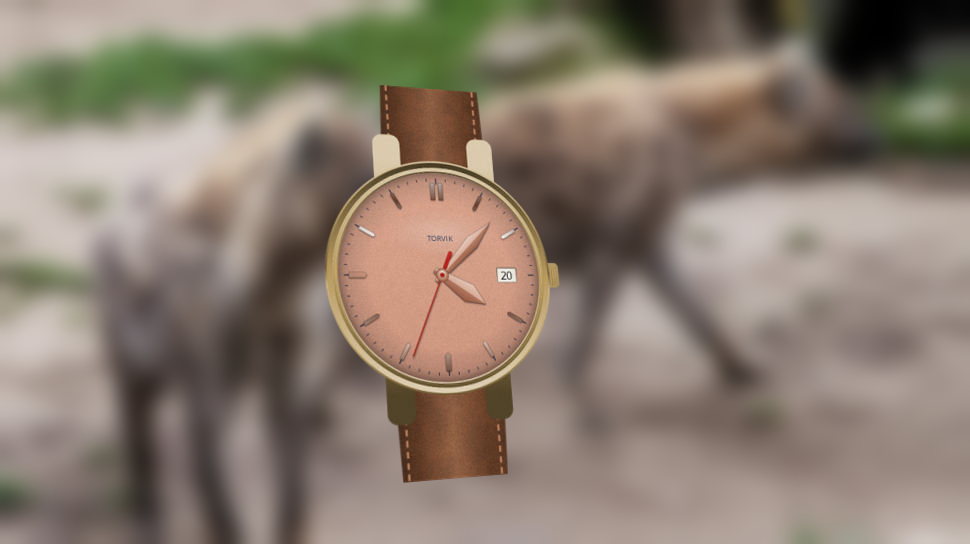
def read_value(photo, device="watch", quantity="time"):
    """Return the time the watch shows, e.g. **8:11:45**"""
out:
**4:07:34**
